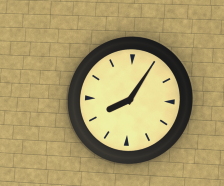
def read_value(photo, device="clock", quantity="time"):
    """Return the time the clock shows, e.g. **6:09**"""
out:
**8:05**
